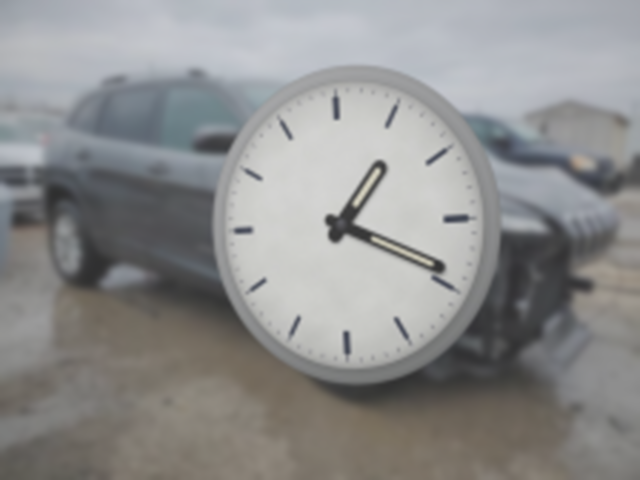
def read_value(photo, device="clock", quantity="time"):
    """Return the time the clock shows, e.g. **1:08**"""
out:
**1:19**
